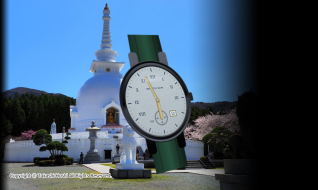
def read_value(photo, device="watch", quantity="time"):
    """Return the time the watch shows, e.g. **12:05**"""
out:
**5:57**
